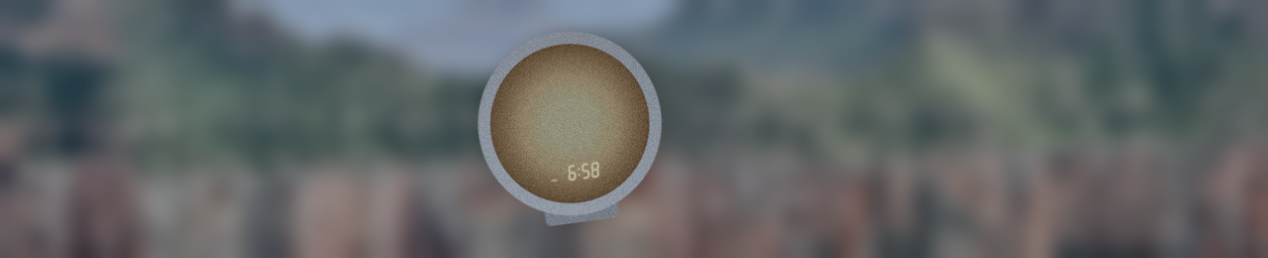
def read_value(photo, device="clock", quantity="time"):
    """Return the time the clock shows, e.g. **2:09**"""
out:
**6:58**
